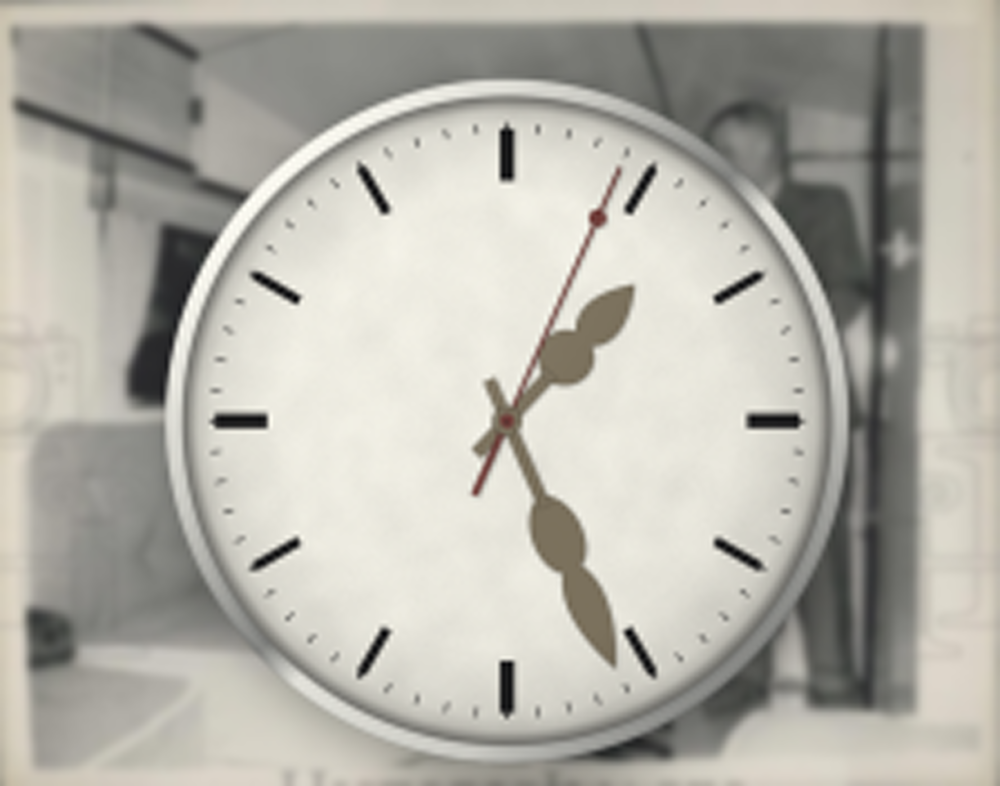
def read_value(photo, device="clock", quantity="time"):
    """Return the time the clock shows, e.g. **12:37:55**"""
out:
**1:26:04**
